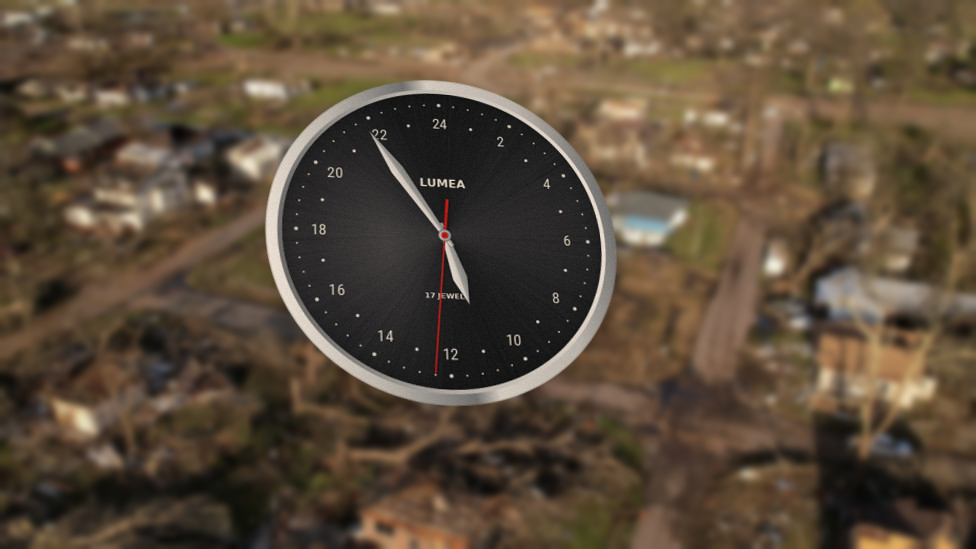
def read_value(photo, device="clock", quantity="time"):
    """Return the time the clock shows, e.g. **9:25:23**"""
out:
**10:54:31**
